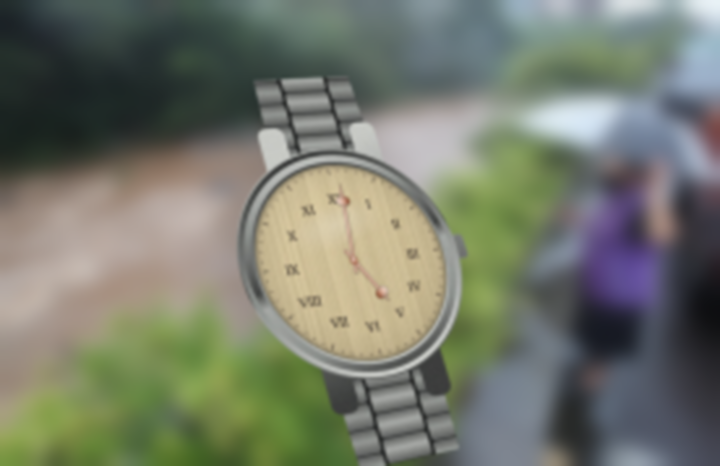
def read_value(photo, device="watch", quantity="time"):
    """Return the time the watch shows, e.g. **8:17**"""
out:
**5:01**
